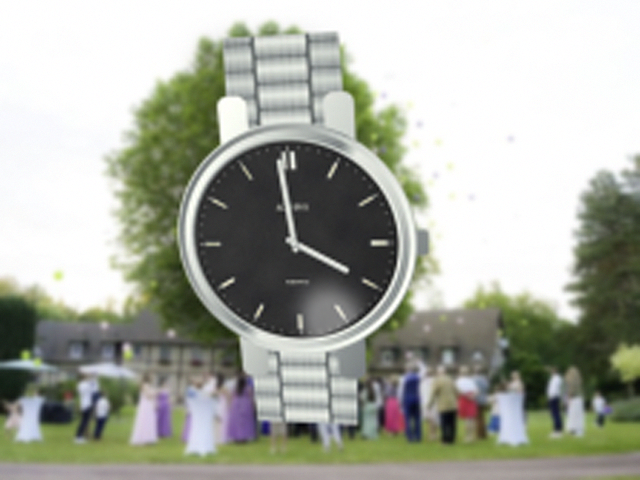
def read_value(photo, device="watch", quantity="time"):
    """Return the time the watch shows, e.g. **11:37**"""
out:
**3:59**
